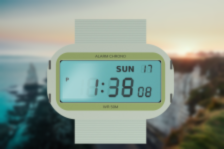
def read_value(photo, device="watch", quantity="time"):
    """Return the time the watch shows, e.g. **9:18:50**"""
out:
**1:38:08**
